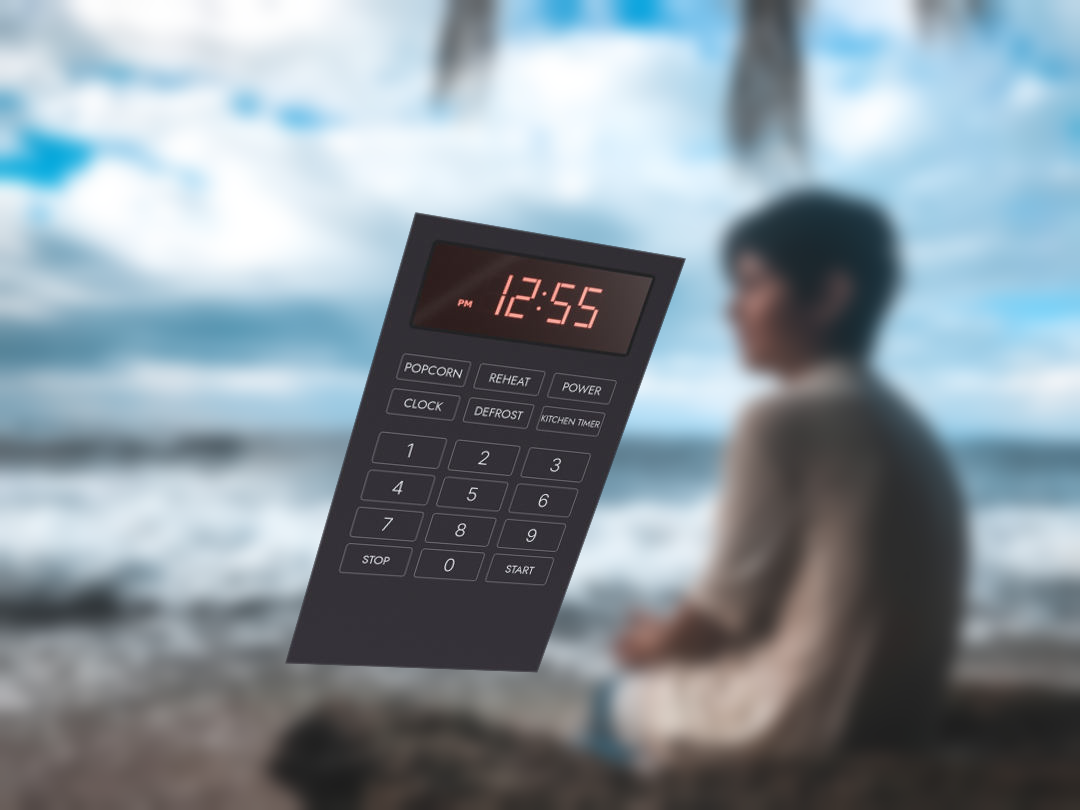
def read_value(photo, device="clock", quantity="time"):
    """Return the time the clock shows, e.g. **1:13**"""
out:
**12:55**
